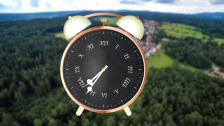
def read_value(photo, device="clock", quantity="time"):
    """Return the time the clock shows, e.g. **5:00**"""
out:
**7:36**
